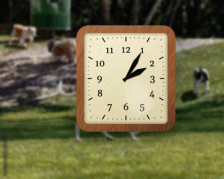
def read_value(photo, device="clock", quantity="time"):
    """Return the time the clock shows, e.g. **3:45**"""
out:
**2:05**
